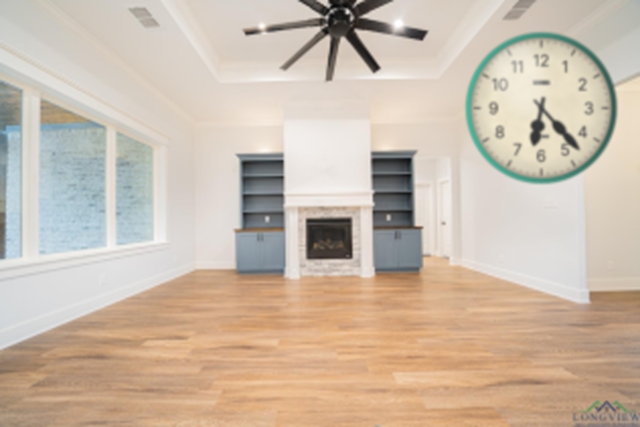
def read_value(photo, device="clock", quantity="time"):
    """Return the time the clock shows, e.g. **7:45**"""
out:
**6:23**
